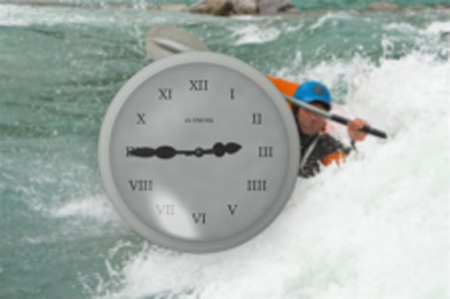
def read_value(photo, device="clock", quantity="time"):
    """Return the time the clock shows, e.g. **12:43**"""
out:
**2:45**
